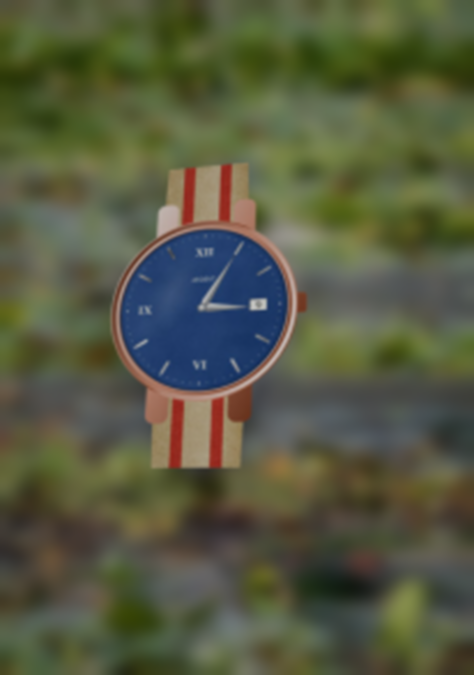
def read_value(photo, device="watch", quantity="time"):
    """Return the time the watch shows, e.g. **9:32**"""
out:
**3:05**
